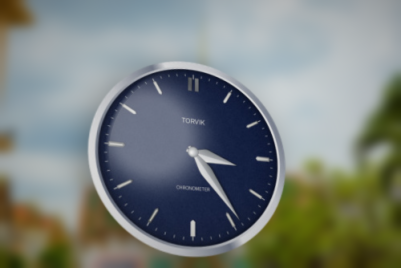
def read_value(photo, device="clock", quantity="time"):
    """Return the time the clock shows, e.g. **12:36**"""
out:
**3:24**
